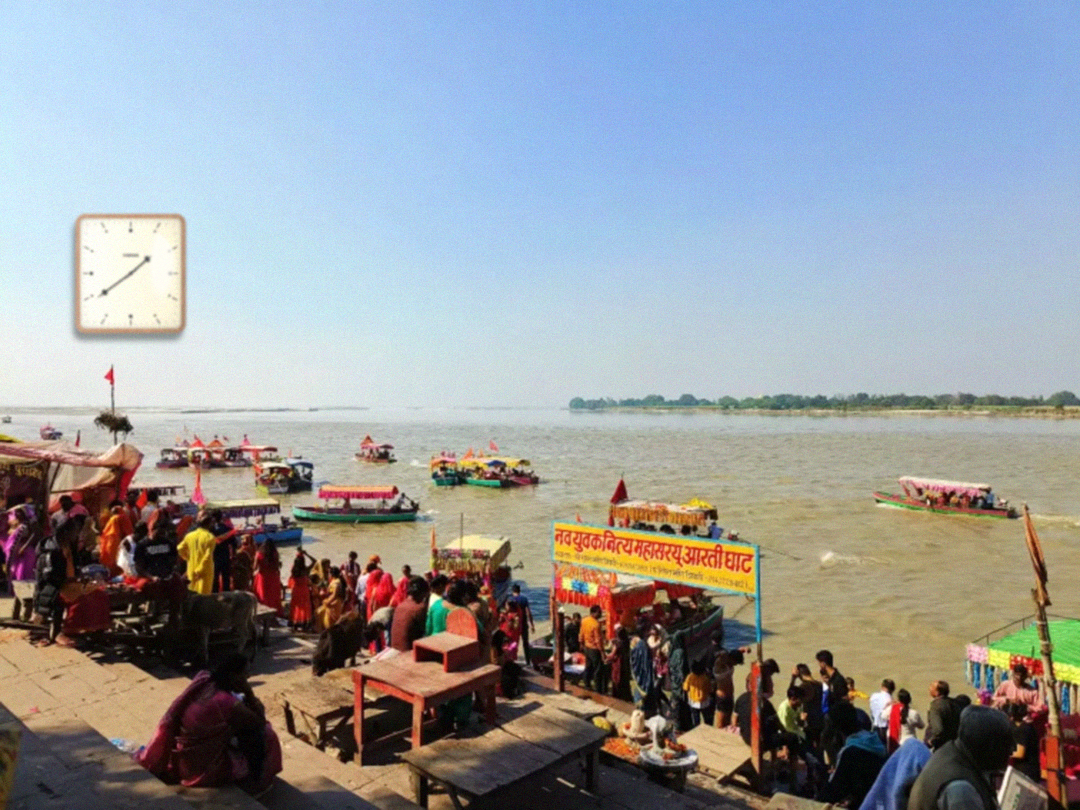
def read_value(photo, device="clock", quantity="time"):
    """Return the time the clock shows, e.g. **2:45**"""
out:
**1:39**
